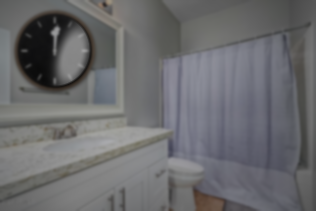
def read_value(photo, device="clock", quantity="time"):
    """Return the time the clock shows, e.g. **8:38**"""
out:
**12:01**
